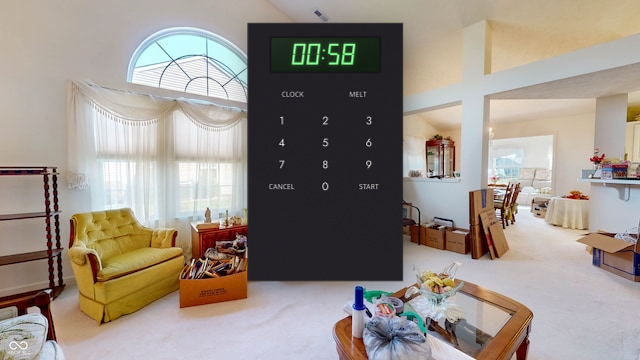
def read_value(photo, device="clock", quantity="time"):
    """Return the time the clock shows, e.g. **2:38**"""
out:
**0:58**
